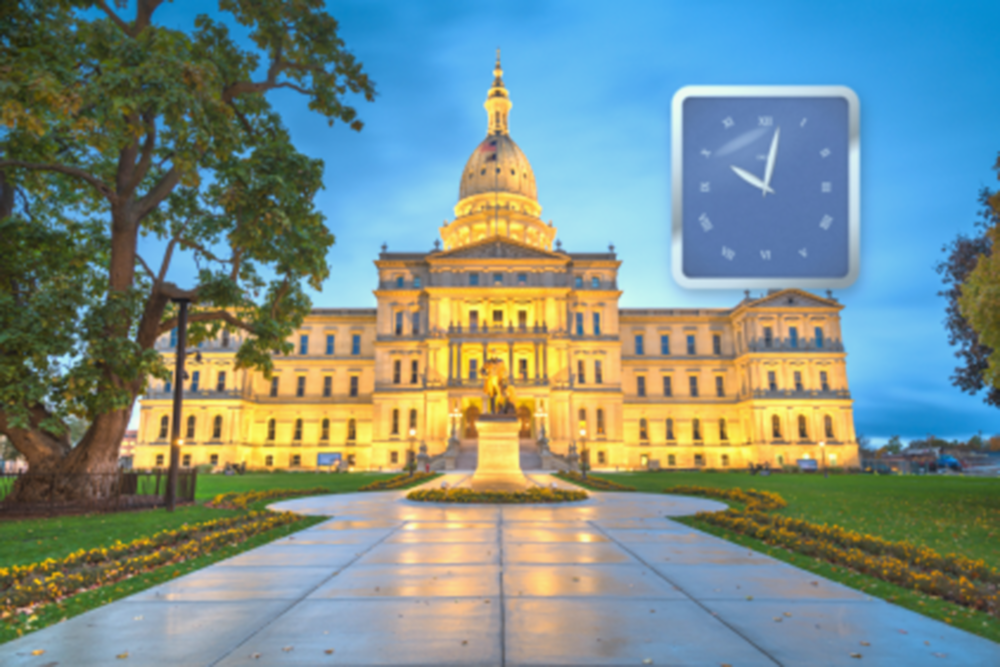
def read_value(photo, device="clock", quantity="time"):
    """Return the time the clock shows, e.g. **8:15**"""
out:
**10:02**
